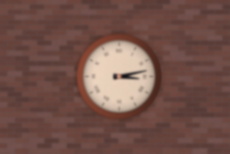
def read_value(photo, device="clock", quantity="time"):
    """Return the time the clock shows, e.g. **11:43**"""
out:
**3:13**
